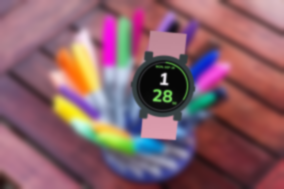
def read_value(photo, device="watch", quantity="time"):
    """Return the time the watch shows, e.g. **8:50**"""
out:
**1:28**
